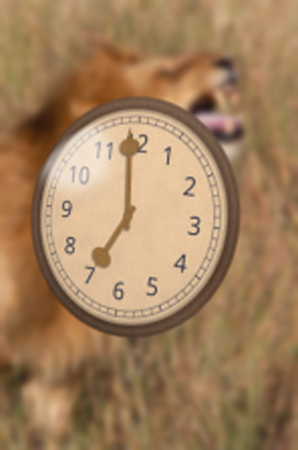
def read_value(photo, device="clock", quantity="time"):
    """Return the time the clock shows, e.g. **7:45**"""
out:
**6:59**
